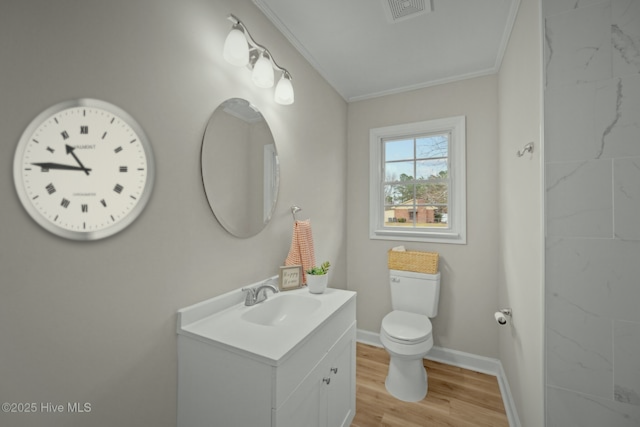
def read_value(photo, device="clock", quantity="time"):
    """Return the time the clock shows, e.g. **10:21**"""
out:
**10:46**
